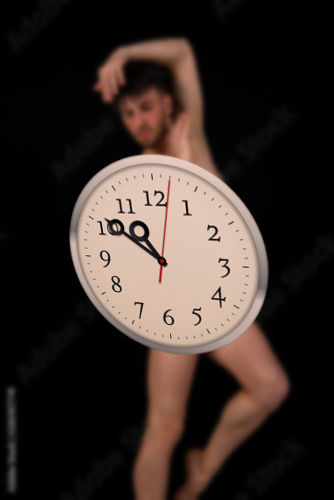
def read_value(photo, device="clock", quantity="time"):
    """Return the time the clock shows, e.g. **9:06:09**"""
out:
**10:51:02**
